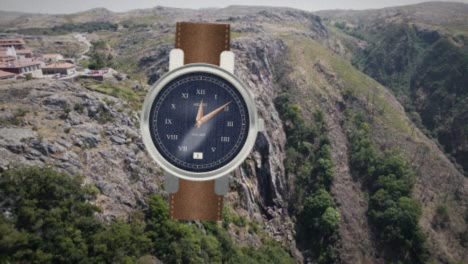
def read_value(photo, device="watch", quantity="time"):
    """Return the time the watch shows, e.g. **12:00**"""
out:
**12:09**
